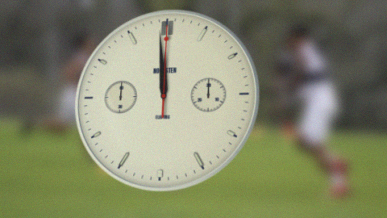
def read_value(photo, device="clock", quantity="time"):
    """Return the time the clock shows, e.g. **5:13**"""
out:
**11:59**
